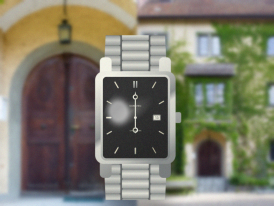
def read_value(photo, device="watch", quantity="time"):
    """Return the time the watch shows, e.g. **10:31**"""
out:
**6:00**
